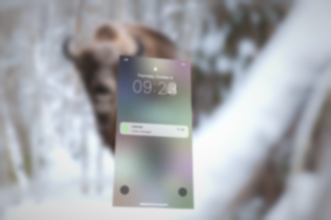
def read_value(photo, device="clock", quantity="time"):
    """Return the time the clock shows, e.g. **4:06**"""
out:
**9:23**
